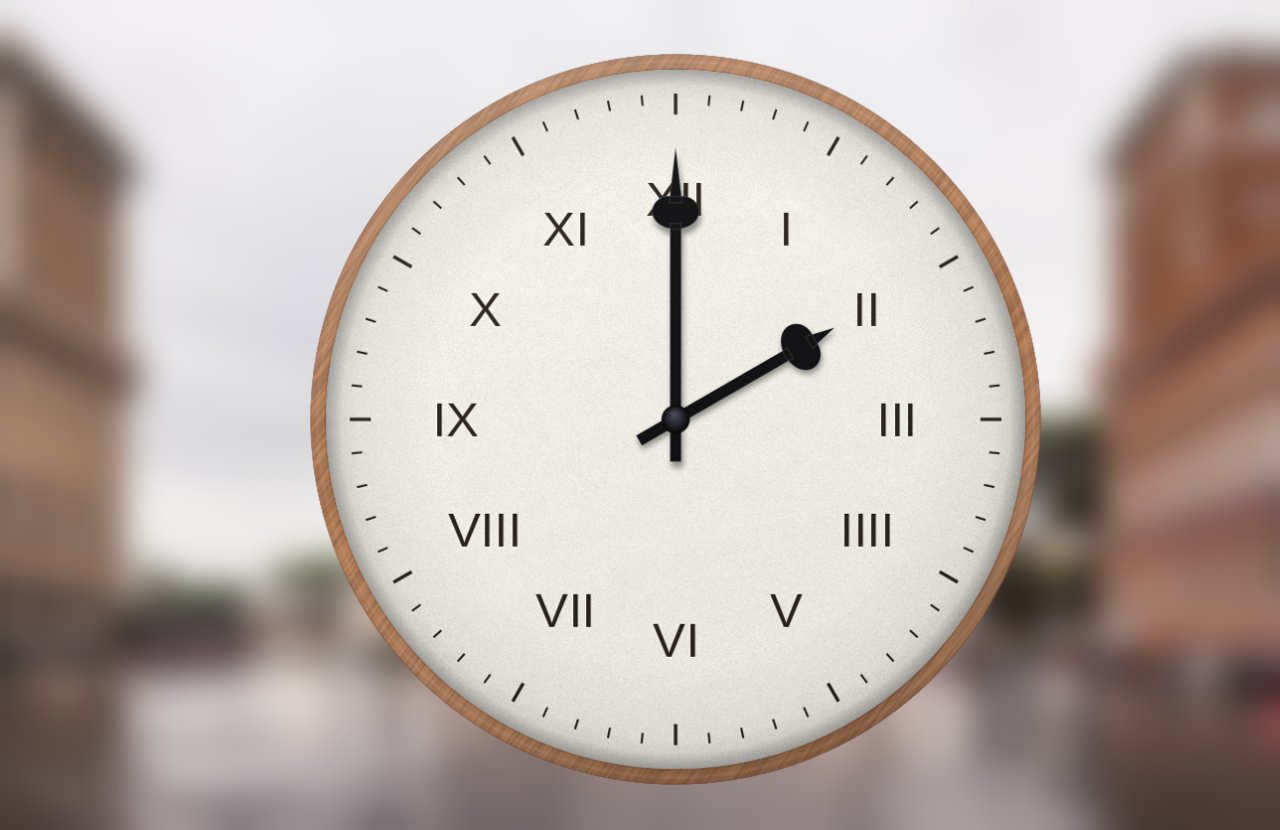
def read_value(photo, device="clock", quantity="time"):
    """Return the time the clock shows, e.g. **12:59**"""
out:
**2:00**
